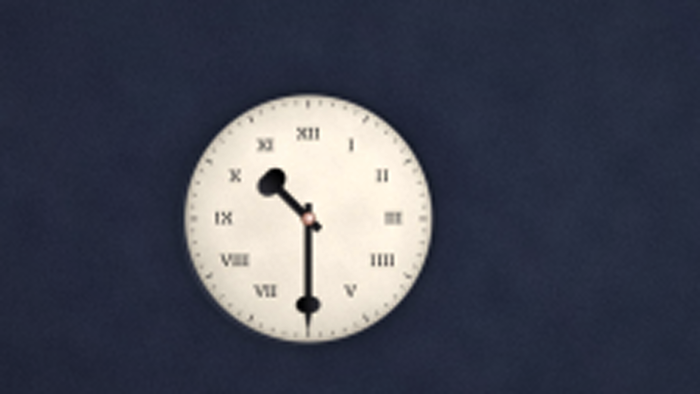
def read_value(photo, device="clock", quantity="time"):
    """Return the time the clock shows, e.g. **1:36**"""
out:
**10:30**
